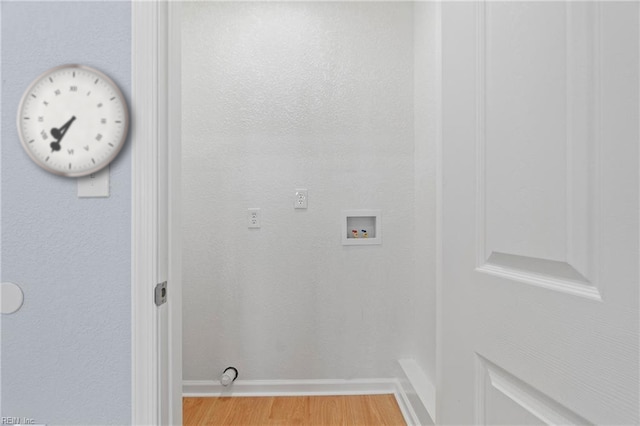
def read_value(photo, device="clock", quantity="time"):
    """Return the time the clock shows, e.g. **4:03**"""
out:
**7:35**
